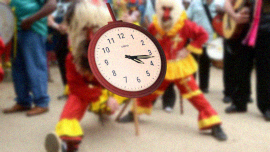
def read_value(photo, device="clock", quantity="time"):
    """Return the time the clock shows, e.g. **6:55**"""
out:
**4:17**
